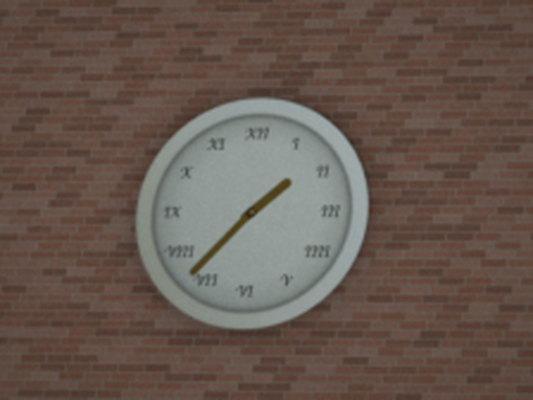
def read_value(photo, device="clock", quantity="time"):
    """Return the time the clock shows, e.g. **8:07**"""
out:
**1:37**
